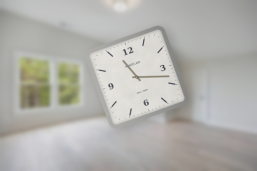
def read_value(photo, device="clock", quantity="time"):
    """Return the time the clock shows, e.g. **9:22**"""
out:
**11:18**
